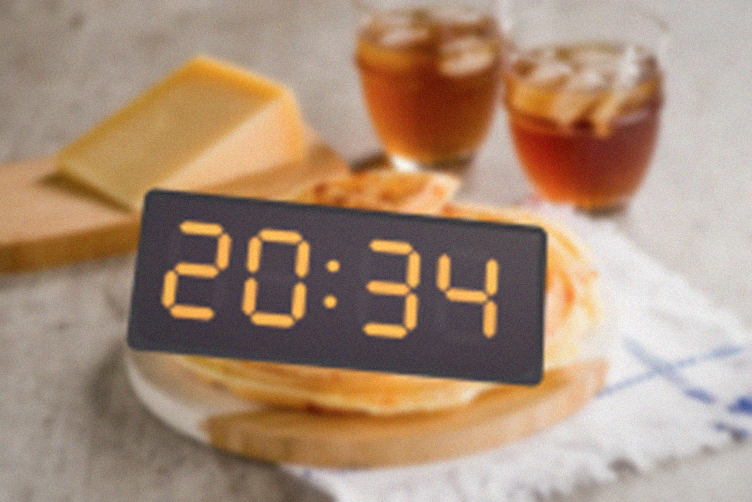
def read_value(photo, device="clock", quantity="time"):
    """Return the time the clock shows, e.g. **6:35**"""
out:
**20:34**
